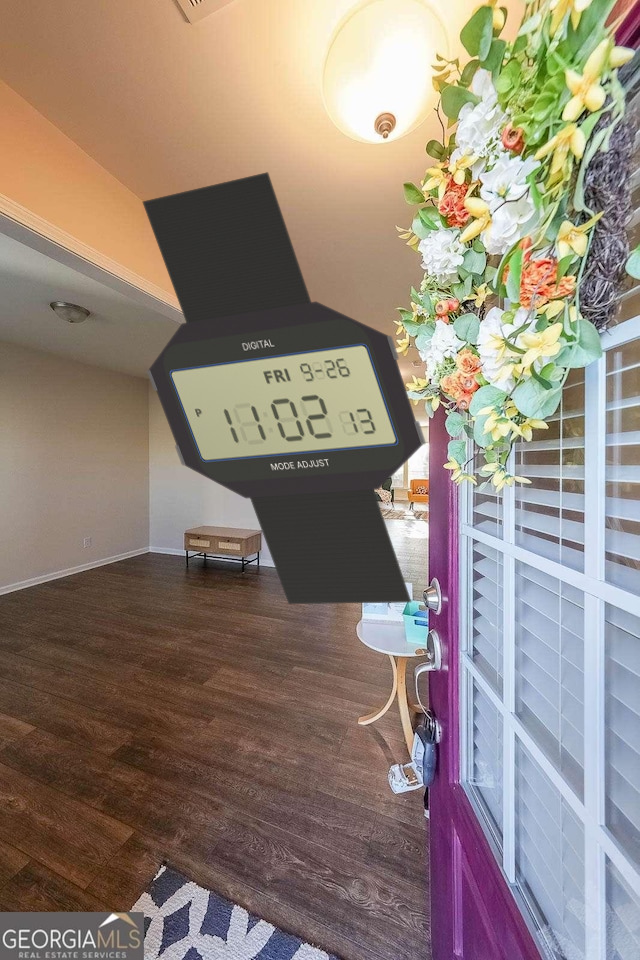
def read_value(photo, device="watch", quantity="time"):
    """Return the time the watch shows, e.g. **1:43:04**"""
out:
**11:02:13**
